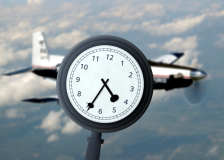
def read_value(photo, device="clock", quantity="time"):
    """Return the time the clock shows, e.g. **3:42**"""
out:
**4:34**
